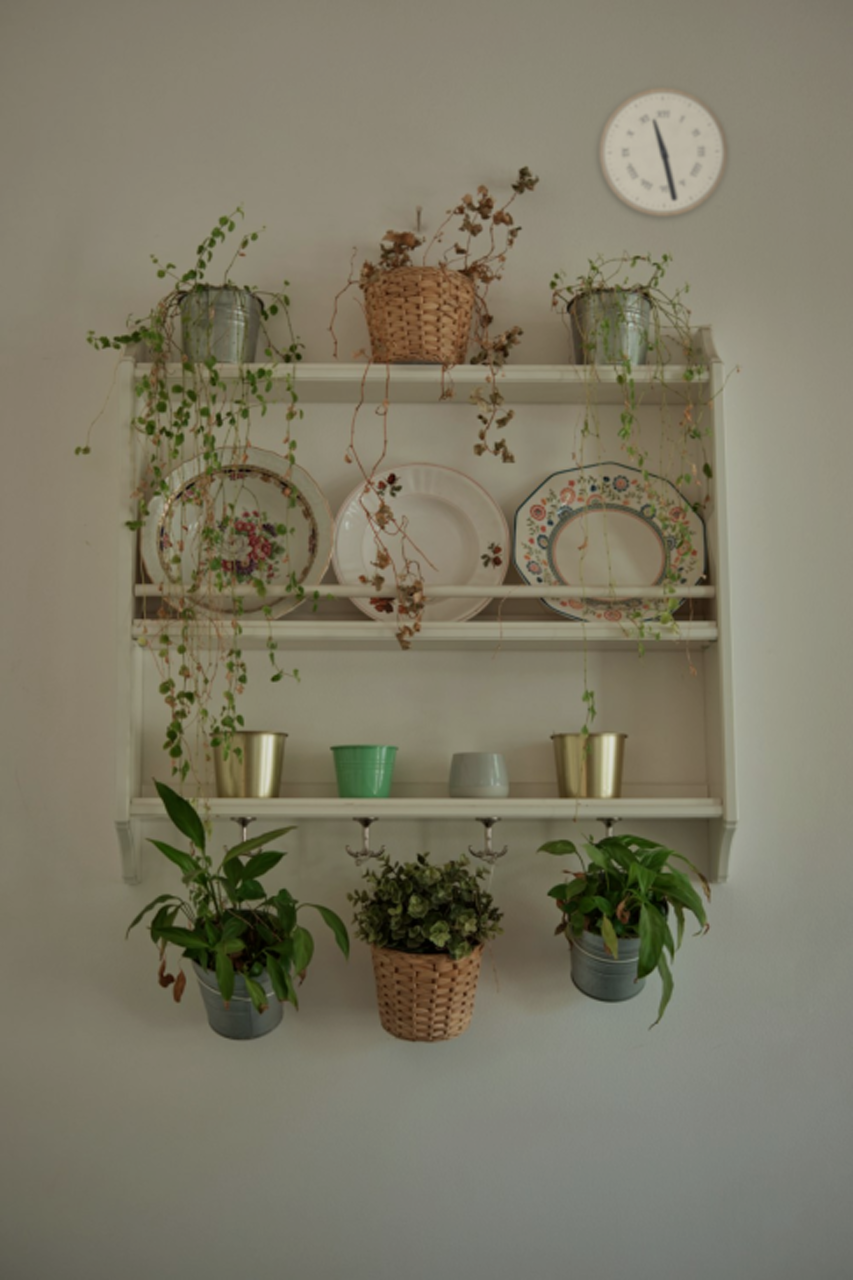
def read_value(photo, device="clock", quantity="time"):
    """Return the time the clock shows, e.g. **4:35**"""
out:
**11:28**
